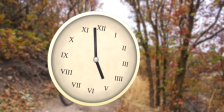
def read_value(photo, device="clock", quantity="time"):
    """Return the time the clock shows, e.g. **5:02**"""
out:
**4:58**
